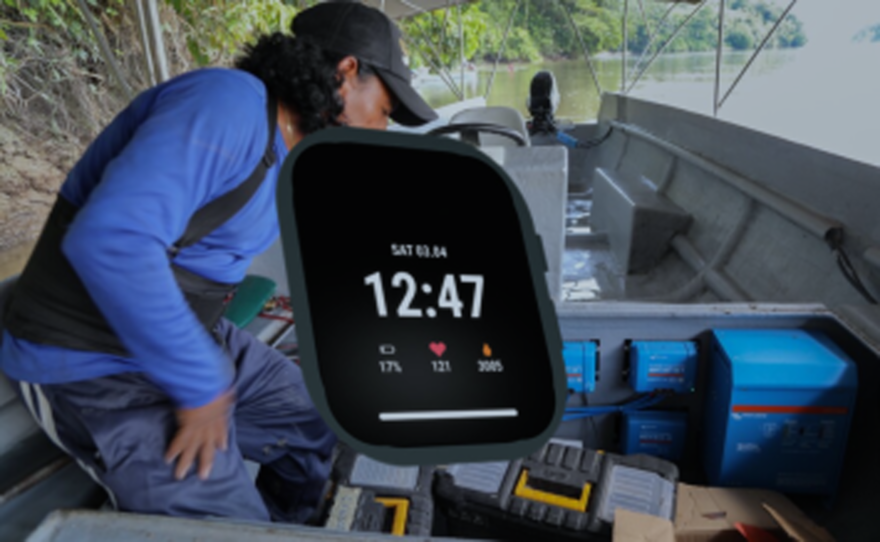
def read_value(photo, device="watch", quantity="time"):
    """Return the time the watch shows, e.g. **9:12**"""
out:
**12:47**
